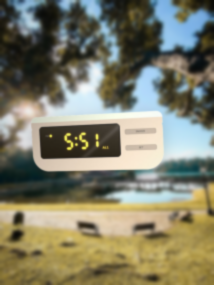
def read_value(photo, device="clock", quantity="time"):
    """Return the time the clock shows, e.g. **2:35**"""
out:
**5:51**
